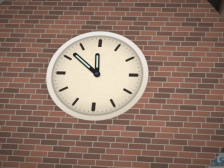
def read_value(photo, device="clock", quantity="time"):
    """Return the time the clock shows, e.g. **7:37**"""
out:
**11:52**
